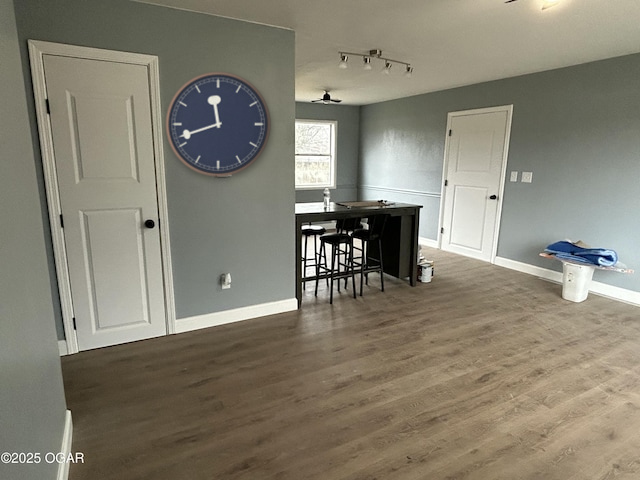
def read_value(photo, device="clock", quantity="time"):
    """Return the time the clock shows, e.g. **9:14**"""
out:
**11:42**
